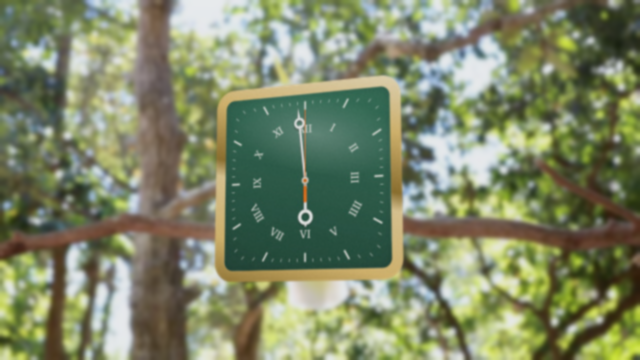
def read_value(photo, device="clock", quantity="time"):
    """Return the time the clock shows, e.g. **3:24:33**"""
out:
**5:59:00**
